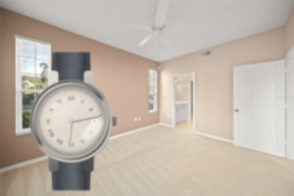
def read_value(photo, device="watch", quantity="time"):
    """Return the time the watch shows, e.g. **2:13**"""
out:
**6:13**
